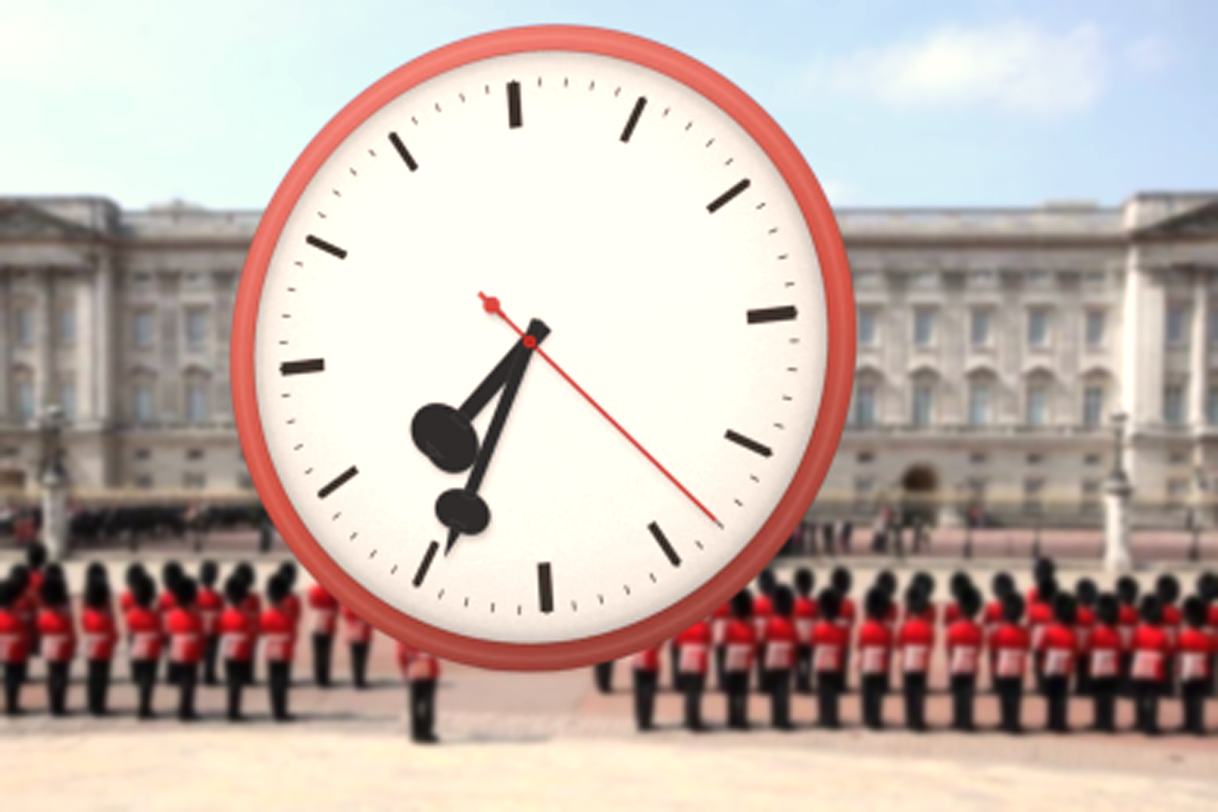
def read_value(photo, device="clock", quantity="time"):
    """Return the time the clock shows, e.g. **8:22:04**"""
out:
**7:34:23**
